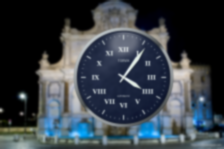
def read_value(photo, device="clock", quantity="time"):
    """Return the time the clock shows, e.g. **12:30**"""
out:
**4:06**
